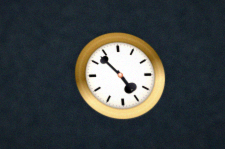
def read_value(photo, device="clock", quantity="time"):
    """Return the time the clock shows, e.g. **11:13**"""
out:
**4:53**
